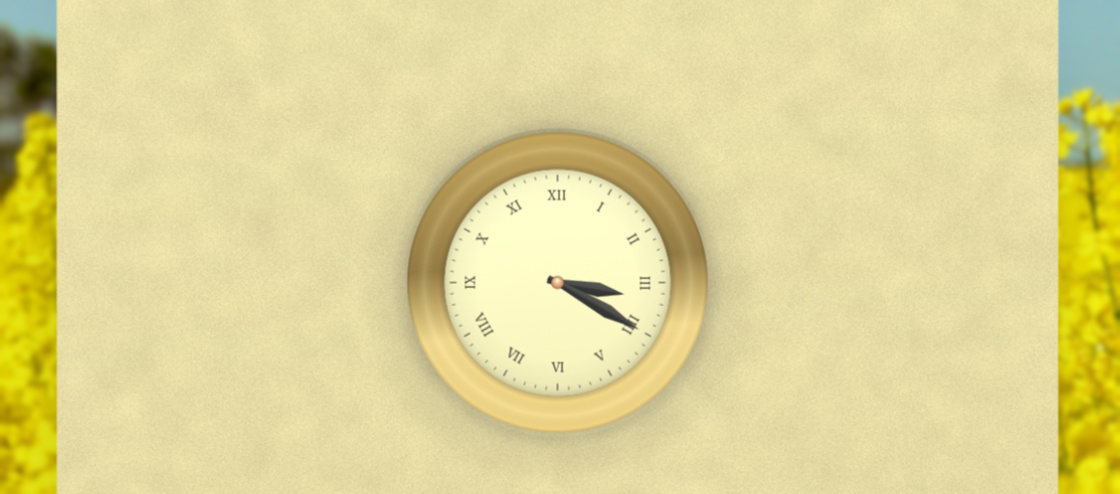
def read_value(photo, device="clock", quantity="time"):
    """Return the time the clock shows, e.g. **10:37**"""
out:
**3:20**
